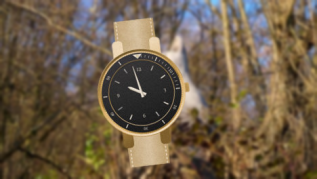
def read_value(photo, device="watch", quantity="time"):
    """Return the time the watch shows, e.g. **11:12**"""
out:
**9:58**
